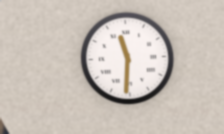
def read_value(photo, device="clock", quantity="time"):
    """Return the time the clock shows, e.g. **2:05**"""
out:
**11:31**
